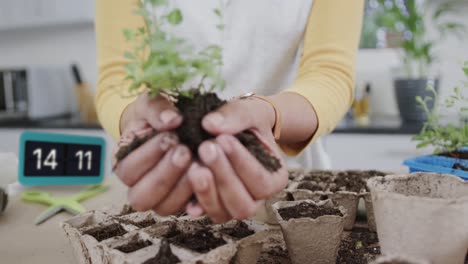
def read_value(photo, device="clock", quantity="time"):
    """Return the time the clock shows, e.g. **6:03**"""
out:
**14:11**
